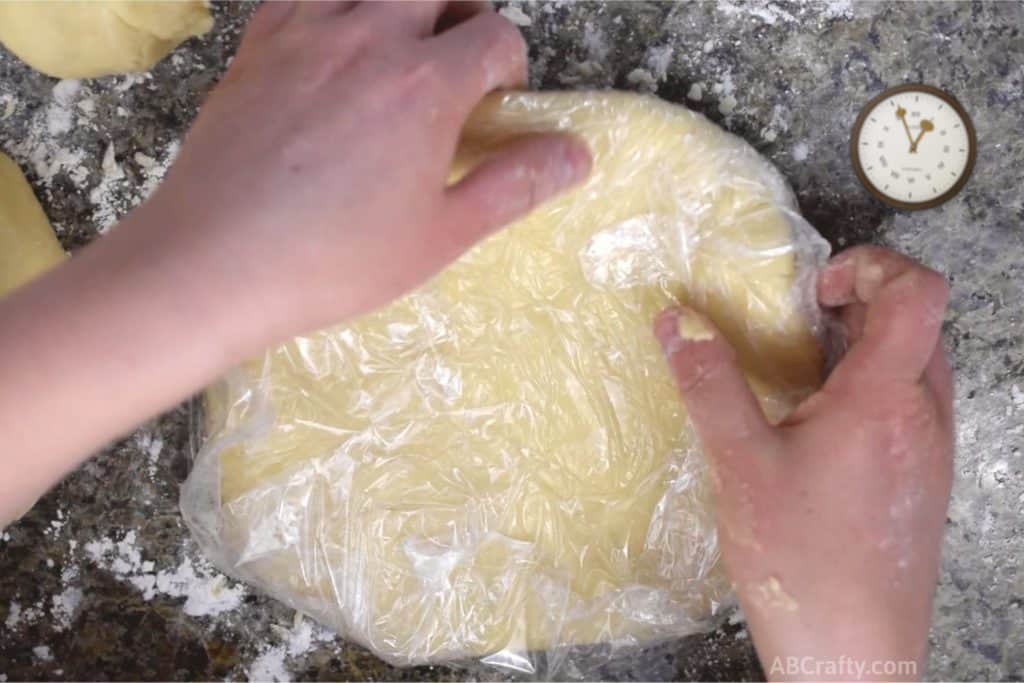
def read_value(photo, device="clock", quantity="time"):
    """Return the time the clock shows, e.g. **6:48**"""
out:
**12:56**
